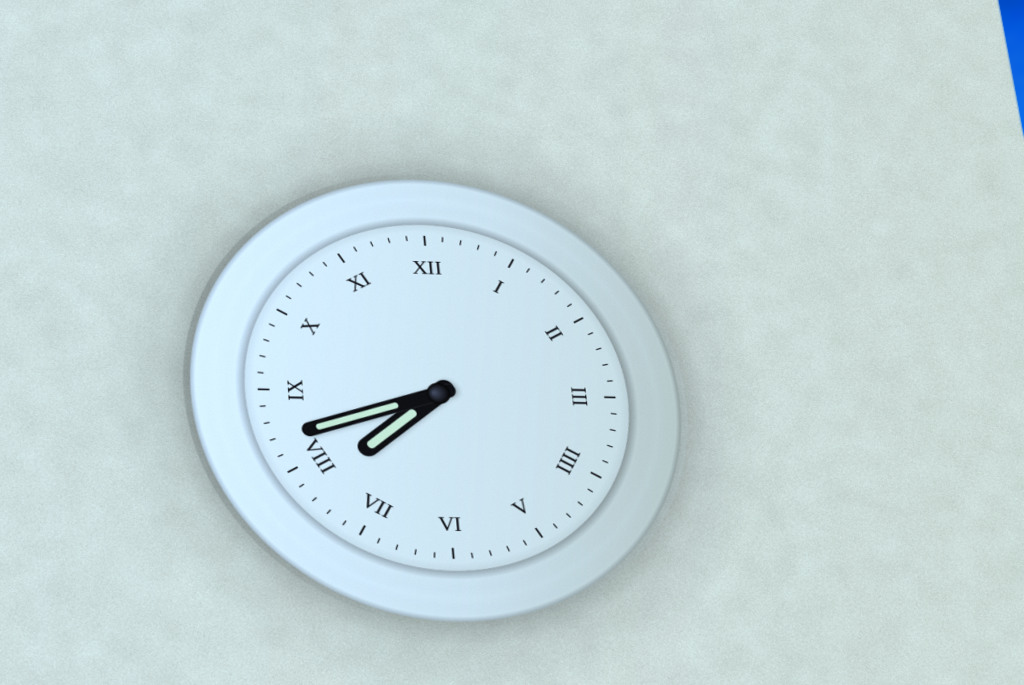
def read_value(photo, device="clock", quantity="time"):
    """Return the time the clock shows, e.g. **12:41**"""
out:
**7:42**
